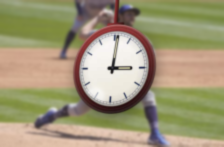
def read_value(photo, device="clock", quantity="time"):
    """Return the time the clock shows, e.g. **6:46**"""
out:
**3:01**
